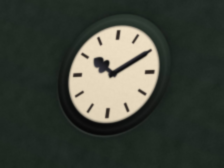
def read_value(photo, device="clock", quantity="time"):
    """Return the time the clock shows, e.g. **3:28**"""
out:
**10:10**
